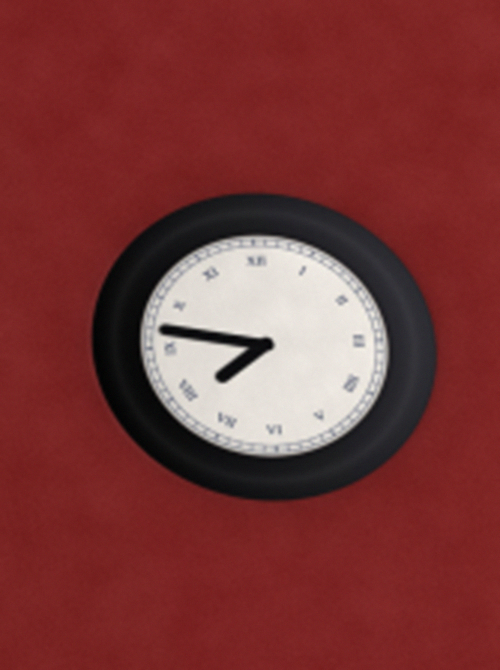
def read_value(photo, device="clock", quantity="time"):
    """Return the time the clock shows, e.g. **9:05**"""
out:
**7:47**
